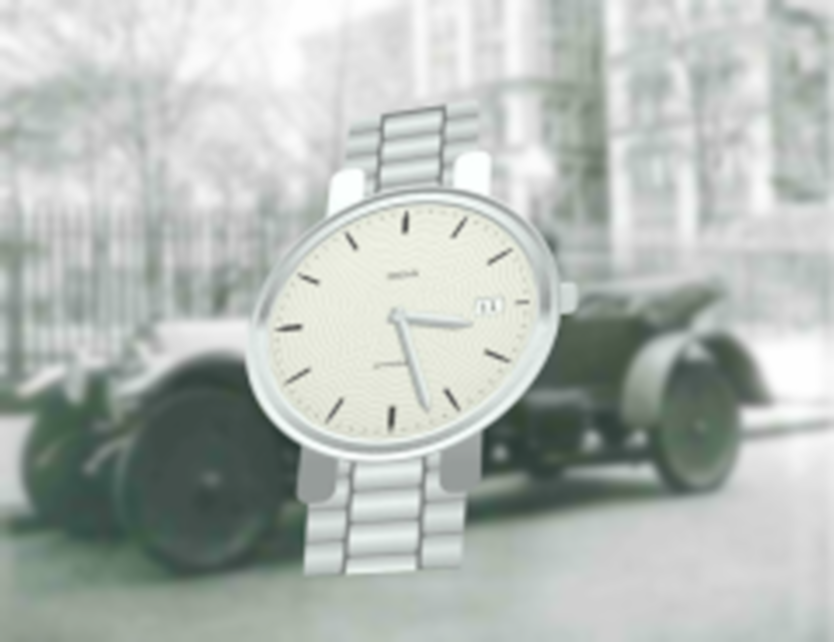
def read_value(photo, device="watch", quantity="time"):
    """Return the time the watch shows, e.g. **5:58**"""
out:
**3:27**
